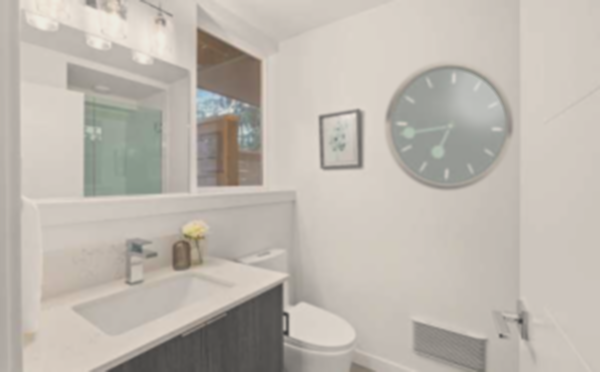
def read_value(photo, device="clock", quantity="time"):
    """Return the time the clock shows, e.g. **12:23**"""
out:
**6:43**
